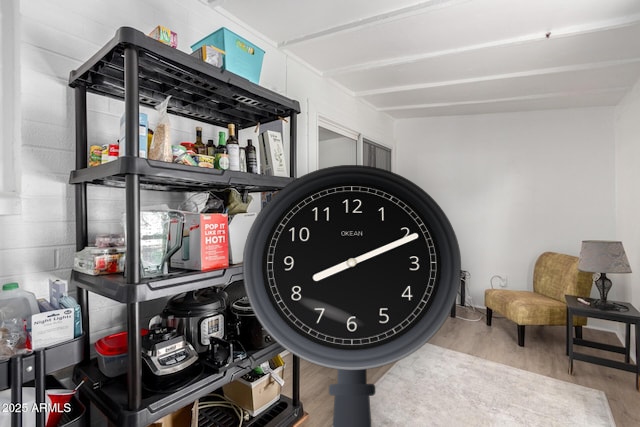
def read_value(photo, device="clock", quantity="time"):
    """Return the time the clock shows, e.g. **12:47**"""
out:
**8:11**
